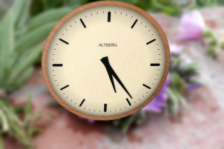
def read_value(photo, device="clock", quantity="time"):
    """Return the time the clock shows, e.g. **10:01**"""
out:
**5:24**
